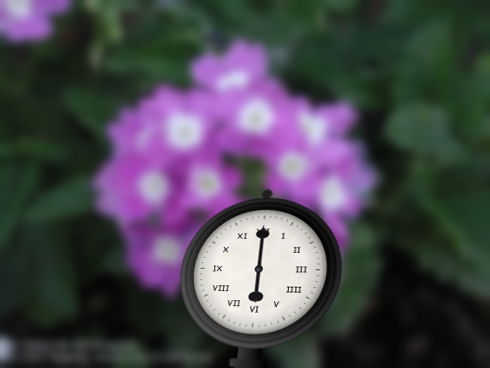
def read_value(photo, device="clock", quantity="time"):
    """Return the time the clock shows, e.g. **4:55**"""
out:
**6:00**
